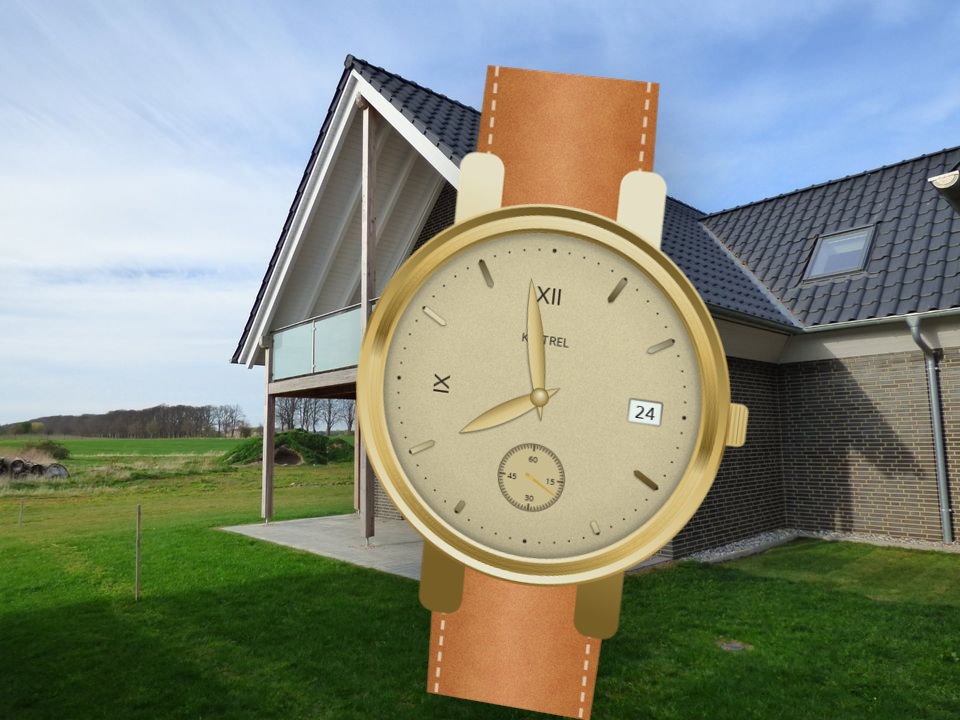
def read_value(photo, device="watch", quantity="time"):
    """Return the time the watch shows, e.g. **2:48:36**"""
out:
**7:58:20**
